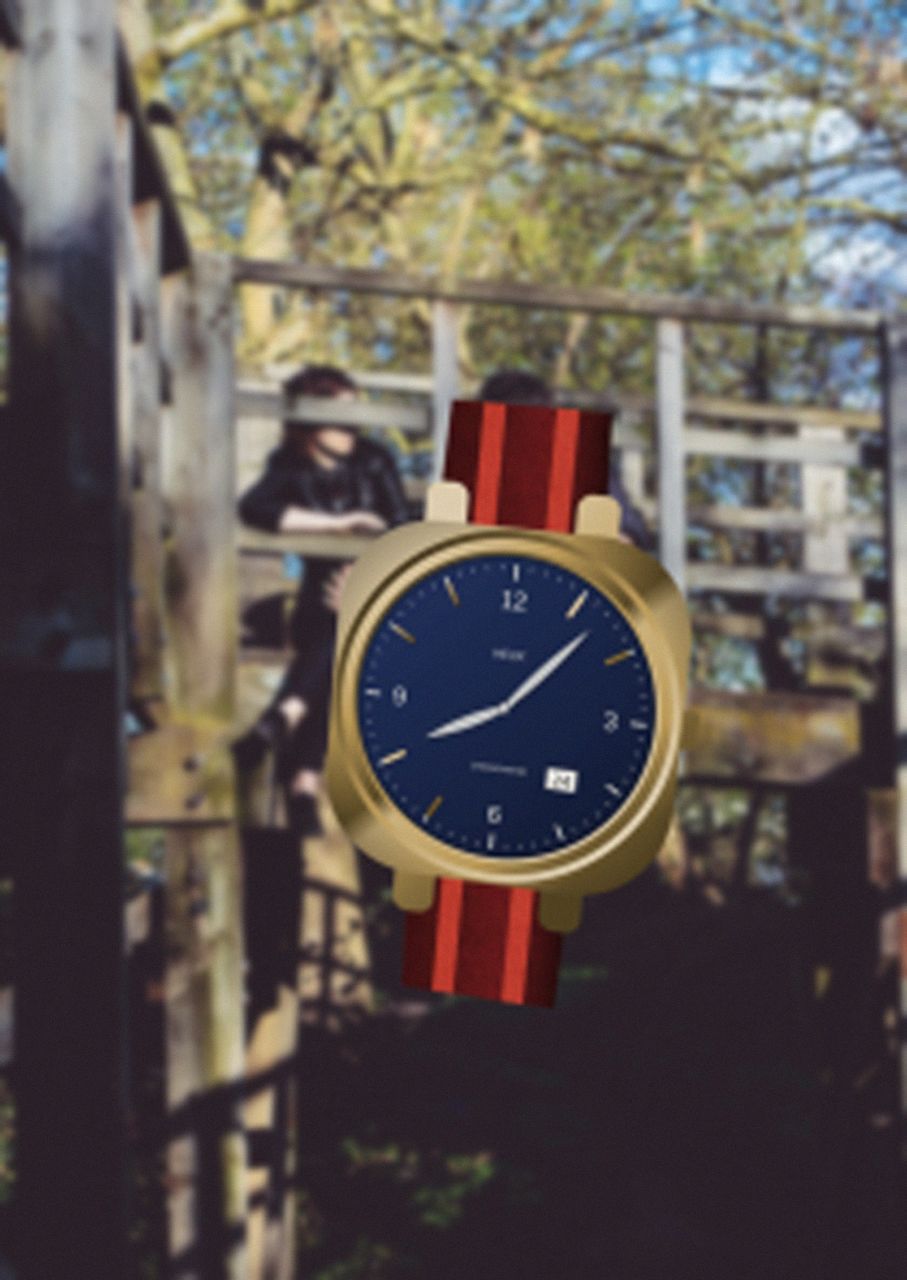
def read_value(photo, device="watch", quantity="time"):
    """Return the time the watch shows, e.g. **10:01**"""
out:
**8:07**
